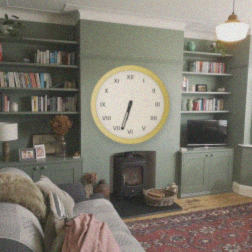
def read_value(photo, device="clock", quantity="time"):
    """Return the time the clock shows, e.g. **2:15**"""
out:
**6:33**
